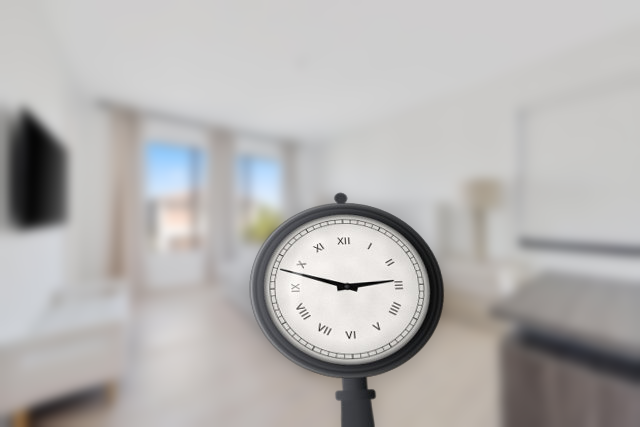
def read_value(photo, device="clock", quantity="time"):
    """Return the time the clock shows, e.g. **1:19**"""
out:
**2:48**
